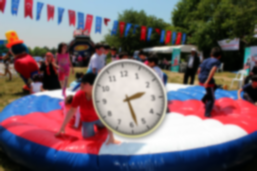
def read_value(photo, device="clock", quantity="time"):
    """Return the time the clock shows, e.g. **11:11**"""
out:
**2:28**
